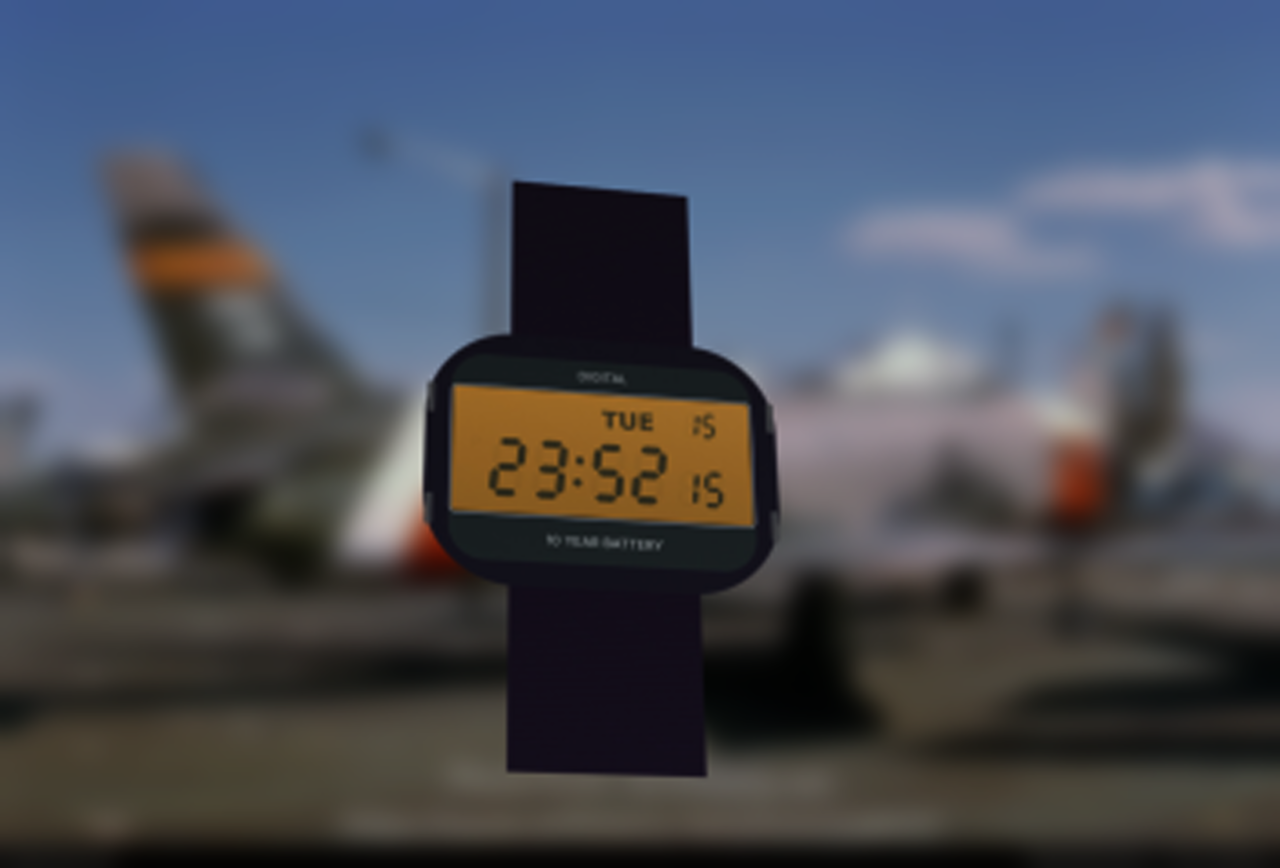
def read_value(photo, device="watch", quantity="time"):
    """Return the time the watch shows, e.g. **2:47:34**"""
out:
**23:52:15**
